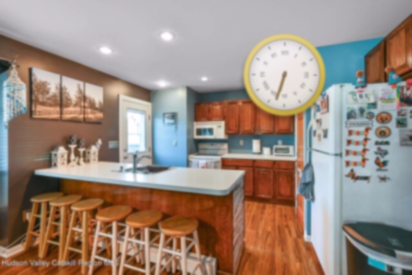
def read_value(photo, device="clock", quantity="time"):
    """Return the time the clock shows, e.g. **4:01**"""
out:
**6:33**
